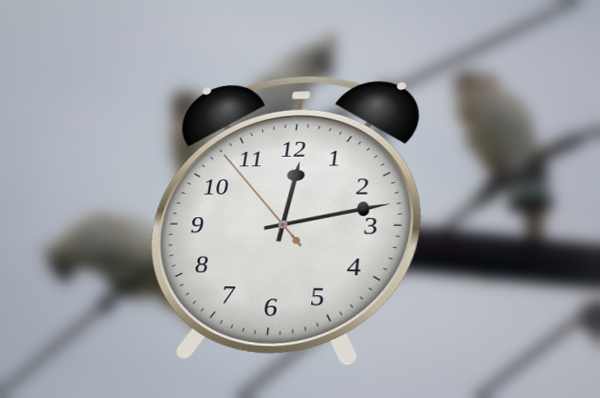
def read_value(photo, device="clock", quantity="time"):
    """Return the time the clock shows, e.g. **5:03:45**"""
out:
**12:12:53**
